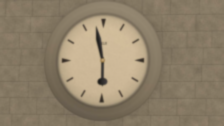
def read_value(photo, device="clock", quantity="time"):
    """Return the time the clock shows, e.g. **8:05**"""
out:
**5:58**
